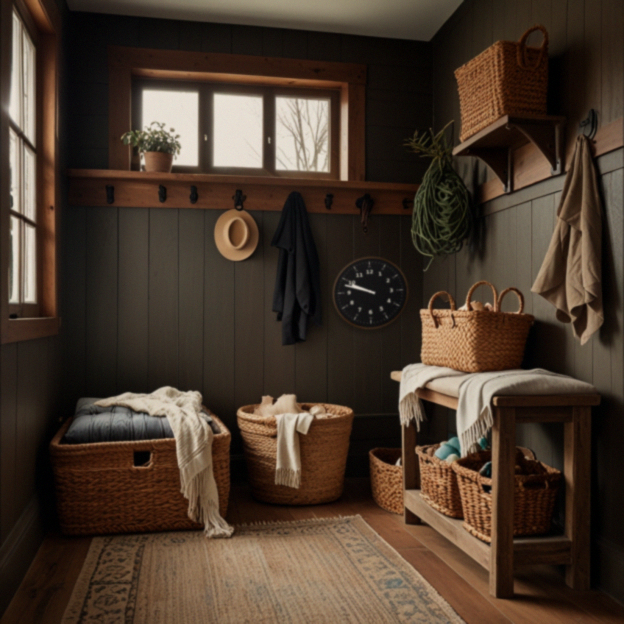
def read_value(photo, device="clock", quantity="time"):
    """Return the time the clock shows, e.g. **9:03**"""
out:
**9:48**
